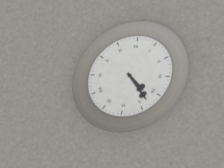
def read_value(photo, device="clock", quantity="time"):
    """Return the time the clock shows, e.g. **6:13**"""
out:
**4:23**
